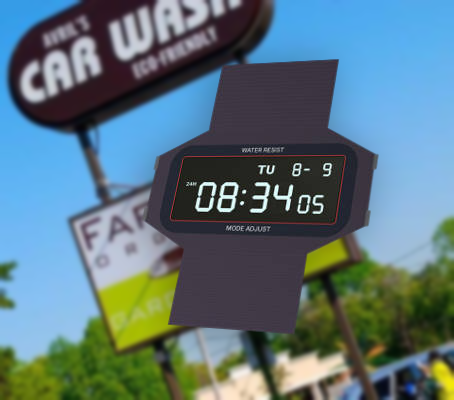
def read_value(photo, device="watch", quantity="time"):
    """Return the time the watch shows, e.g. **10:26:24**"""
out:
**8:34:05**
